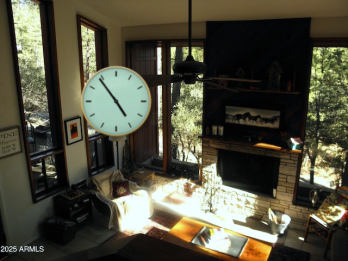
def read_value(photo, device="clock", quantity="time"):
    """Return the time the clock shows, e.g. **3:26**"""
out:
**4:54**
